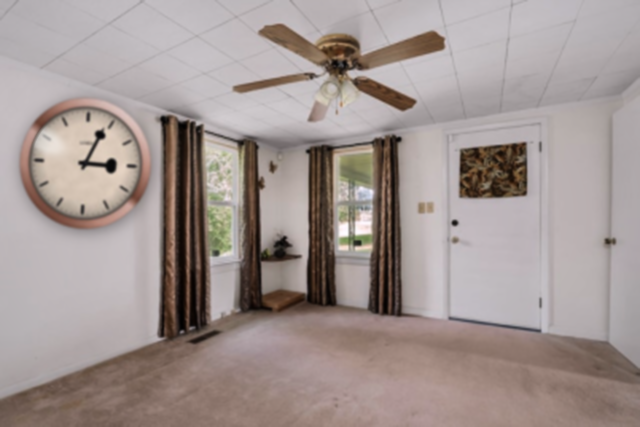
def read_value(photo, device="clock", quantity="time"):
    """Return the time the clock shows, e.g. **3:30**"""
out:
**3:04**
